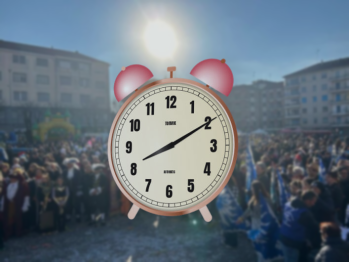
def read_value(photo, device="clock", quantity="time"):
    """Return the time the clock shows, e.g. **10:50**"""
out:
**8:10**
